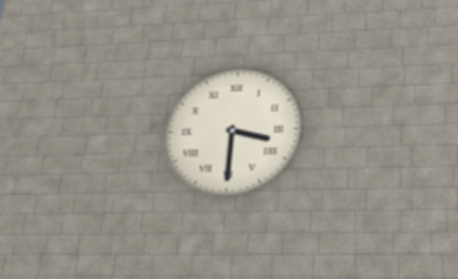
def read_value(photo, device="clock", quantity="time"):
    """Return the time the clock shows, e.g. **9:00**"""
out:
**3:30**
